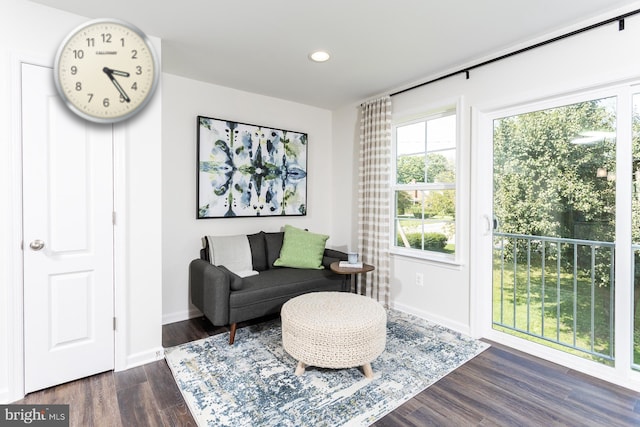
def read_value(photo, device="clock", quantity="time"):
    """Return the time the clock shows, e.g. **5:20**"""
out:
**3:24**
